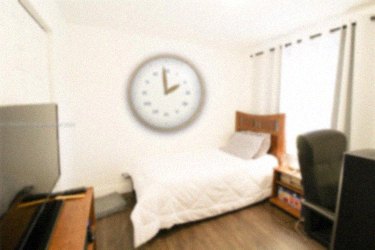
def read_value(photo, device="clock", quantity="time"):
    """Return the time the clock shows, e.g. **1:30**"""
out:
**1:59**
